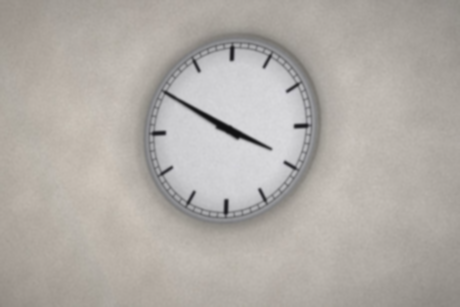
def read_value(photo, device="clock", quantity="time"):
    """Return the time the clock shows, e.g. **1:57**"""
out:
**3:50**
